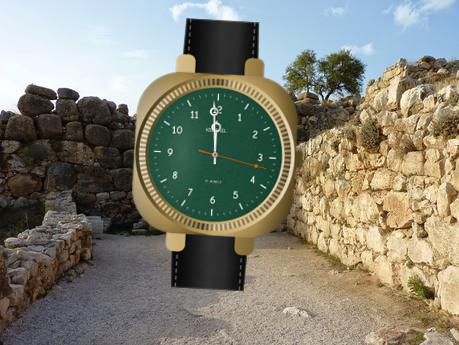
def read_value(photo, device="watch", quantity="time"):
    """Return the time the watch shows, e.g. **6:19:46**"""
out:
**11:59:17**
